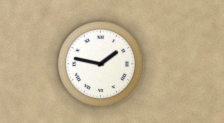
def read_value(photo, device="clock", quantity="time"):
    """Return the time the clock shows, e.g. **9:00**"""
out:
**1:47**
